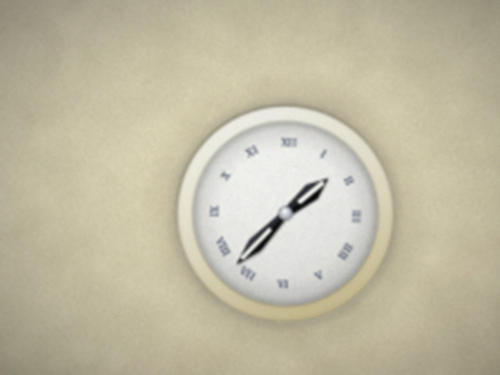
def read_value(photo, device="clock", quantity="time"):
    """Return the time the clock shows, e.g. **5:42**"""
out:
**1:37**
